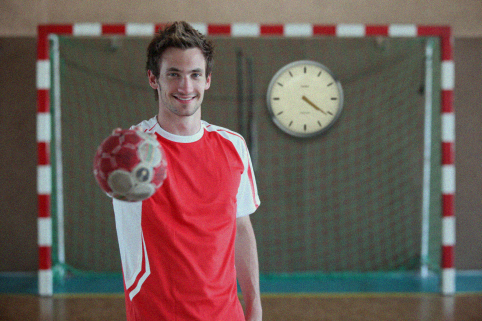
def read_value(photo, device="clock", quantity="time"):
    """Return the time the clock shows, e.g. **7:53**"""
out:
**4:21**
